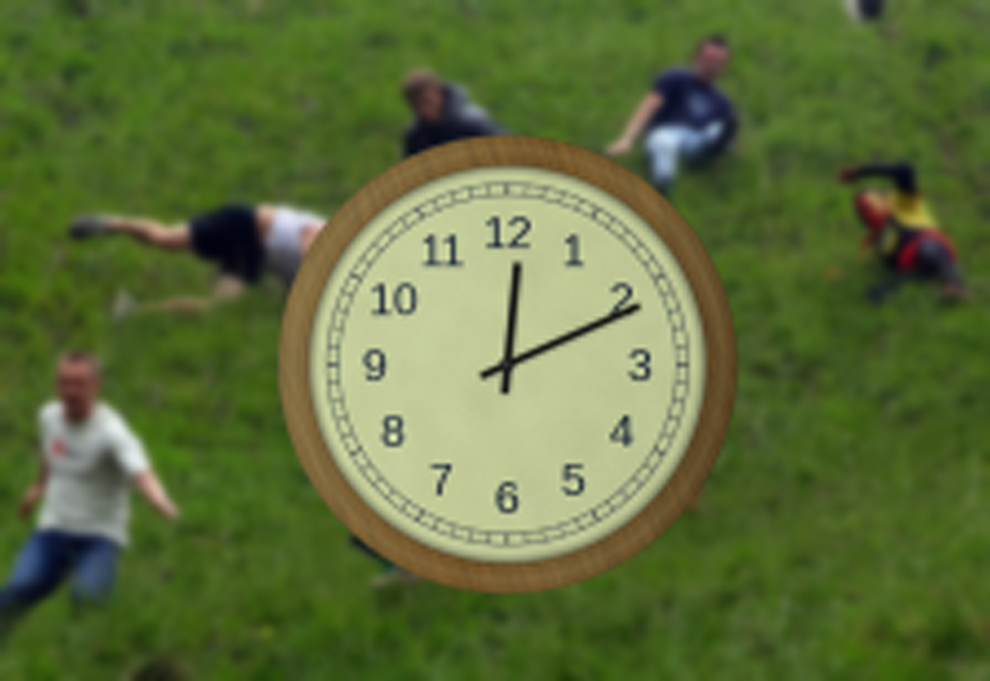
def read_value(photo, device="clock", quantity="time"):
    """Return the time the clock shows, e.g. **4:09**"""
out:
**12:11**
